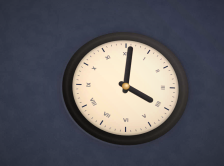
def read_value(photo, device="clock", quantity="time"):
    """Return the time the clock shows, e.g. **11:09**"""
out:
**4:01**
